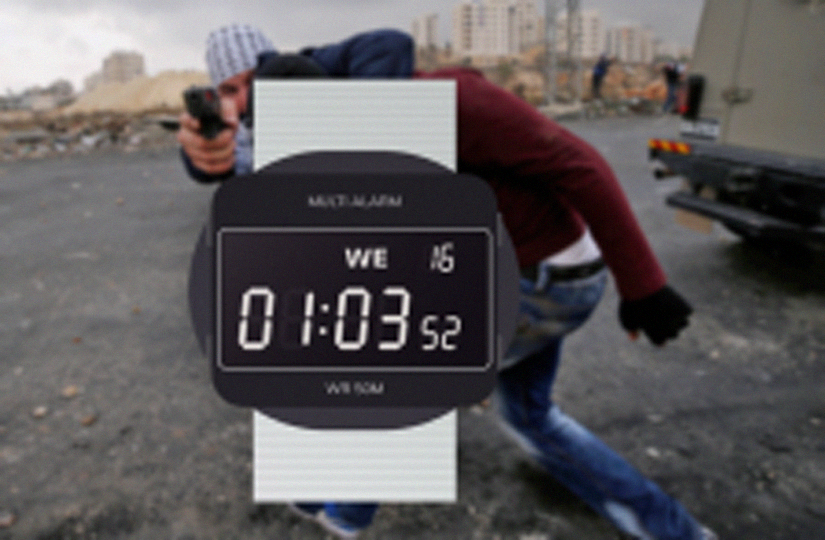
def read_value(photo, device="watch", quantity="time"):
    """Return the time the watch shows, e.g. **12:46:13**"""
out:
**1:03:52**
